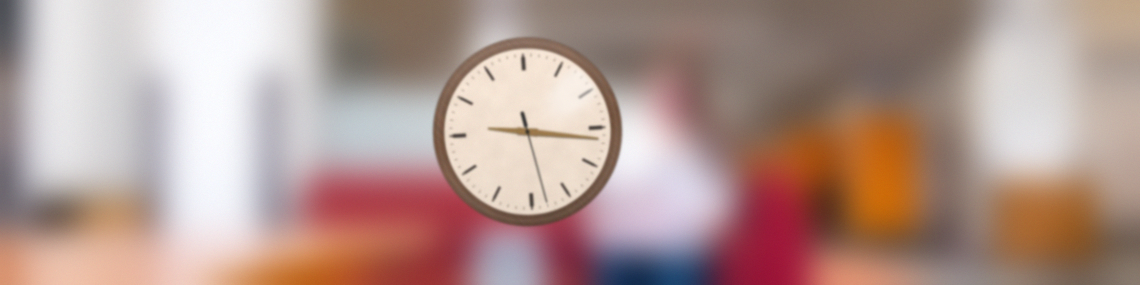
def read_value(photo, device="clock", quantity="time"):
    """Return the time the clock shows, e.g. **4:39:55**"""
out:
**9:16:28**
